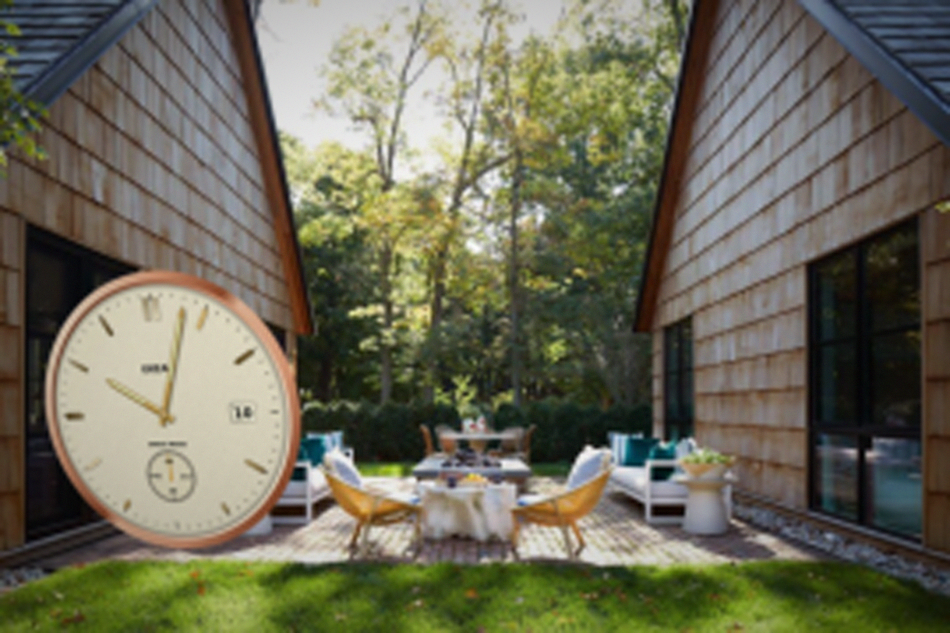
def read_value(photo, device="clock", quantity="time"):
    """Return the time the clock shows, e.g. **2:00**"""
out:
**10:03**
